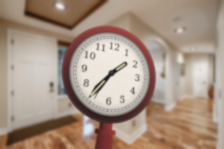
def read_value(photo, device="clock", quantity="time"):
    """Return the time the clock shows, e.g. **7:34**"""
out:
**1:36**
